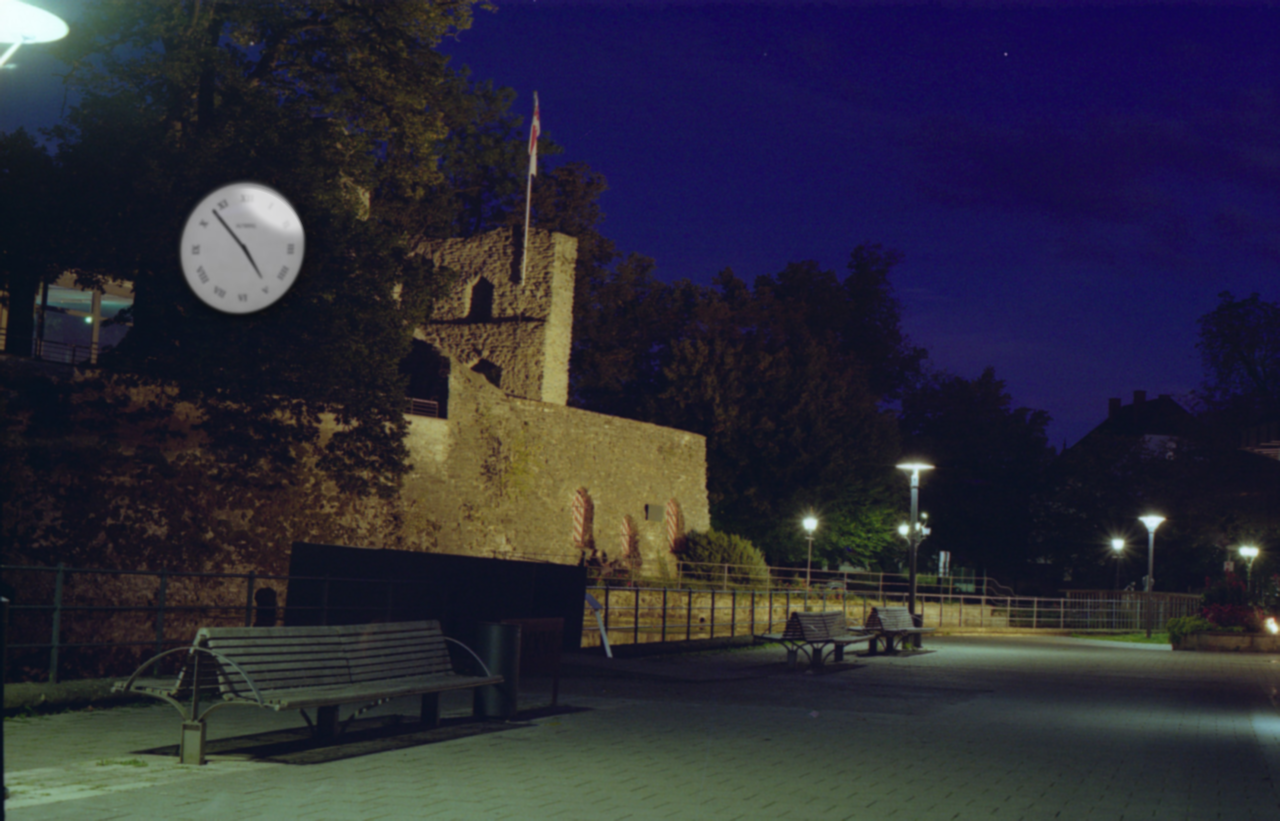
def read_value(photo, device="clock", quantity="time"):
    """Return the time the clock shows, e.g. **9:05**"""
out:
**4:53**
